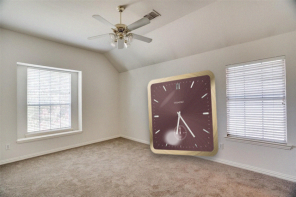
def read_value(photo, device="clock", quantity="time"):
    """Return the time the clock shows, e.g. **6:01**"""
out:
**6:24**
